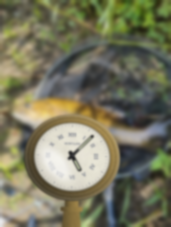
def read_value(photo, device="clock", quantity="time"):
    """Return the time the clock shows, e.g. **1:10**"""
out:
**5:07**
